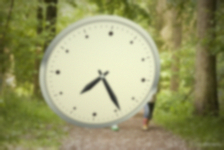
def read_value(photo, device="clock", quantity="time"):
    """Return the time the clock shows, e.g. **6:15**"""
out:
**7:24**
